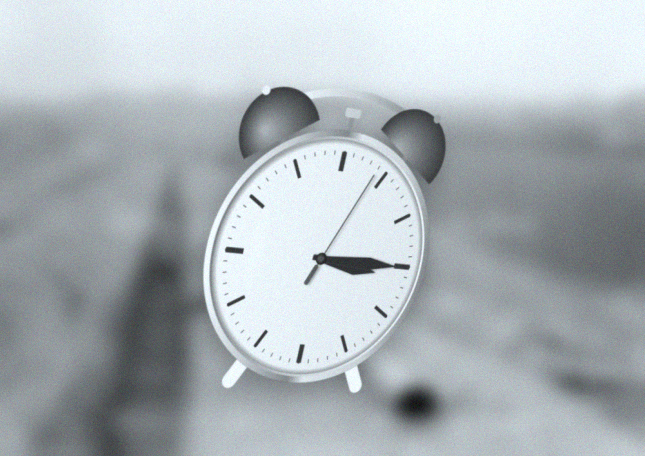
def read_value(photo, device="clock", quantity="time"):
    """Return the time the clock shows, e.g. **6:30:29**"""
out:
**3:15:04**
